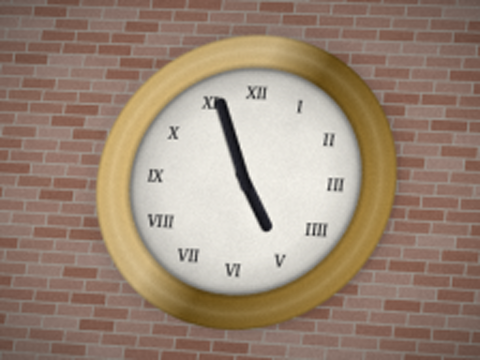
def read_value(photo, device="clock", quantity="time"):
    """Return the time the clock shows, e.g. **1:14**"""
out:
**4:56**
